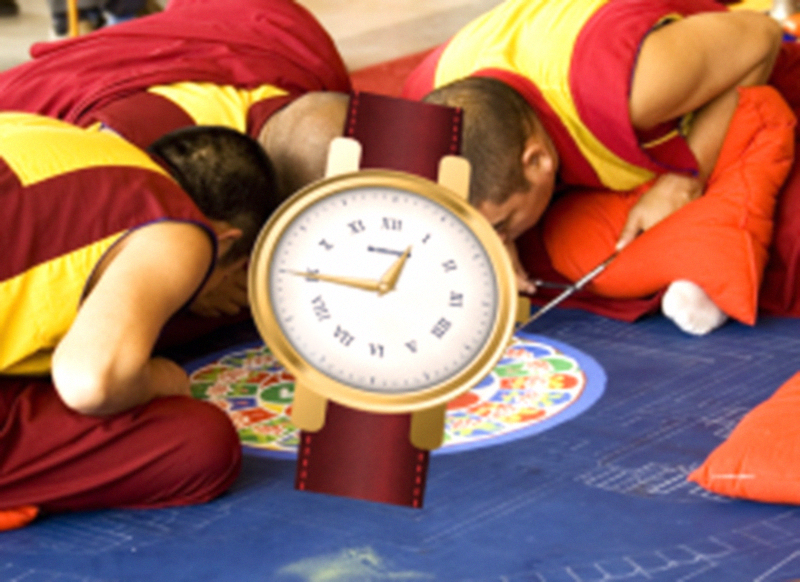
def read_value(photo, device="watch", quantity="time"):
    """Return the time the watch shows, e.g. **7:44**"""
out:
**12:45**
